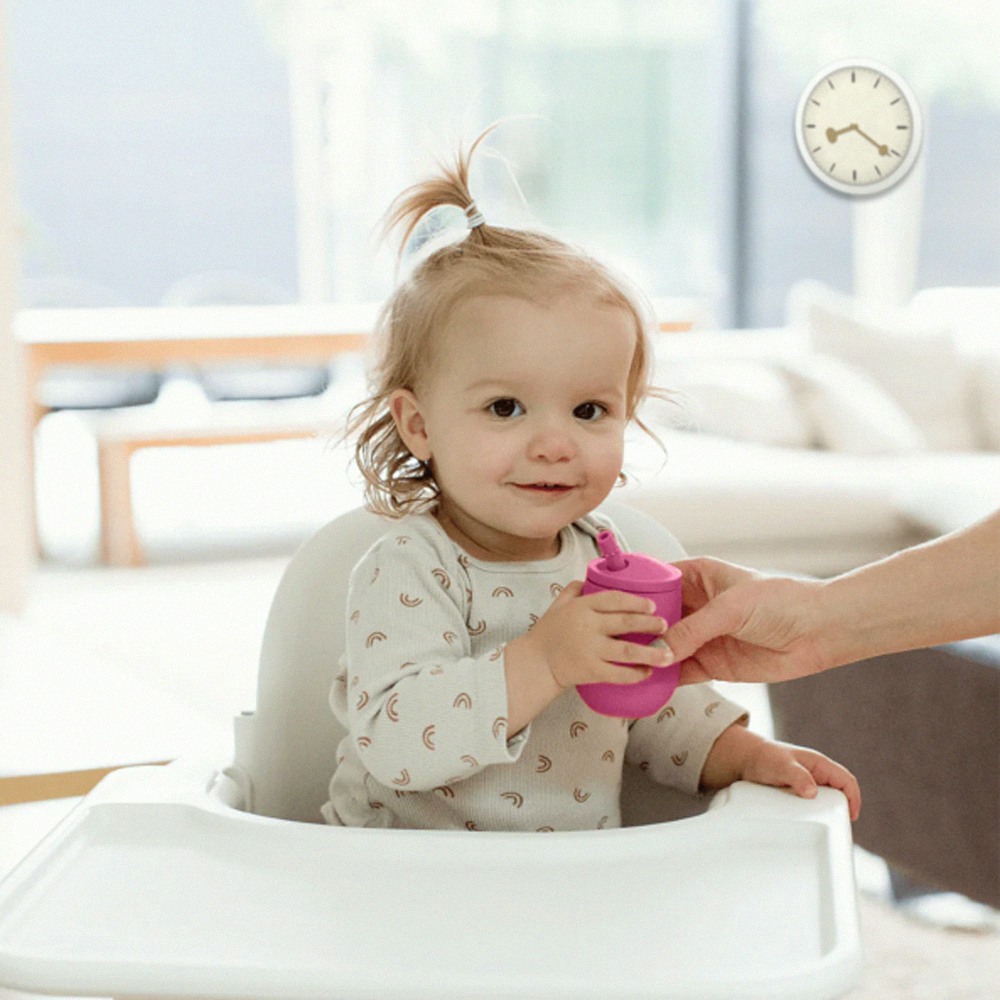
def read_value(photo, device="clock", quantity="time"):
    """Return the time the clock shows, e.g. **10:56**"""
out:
**8:21**
